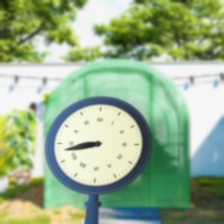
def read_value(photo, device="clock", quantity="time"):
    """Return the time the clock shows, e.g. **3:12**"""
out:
**8:43**
